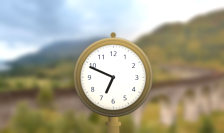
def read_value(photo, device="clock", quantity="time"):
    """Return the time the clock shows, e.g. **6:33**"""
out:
**6:49**
